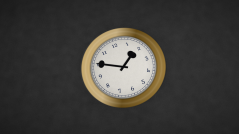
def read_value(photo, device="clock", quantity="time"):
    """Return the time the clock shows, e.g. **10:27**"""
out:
**1:50**
